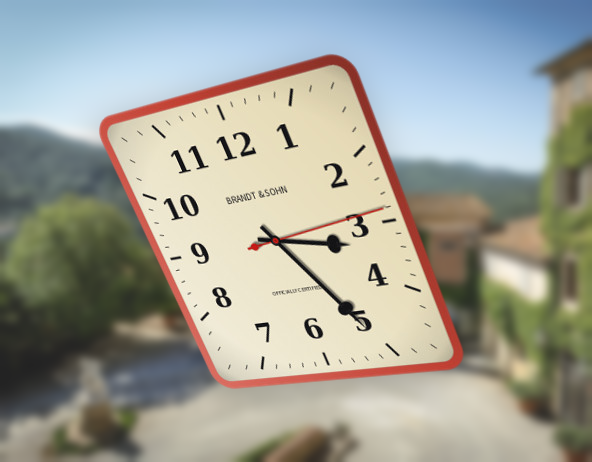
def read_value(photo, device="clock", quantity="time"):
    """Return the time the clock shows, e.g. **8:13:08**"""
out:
**3:25:14**
